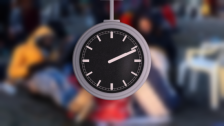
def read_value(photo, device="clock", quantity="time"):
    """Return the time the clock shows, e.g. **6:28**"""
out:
**2:11**
